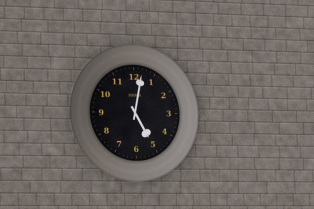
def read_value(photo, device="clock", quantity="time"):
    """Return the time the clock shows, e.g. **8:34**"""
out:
**5:02**
